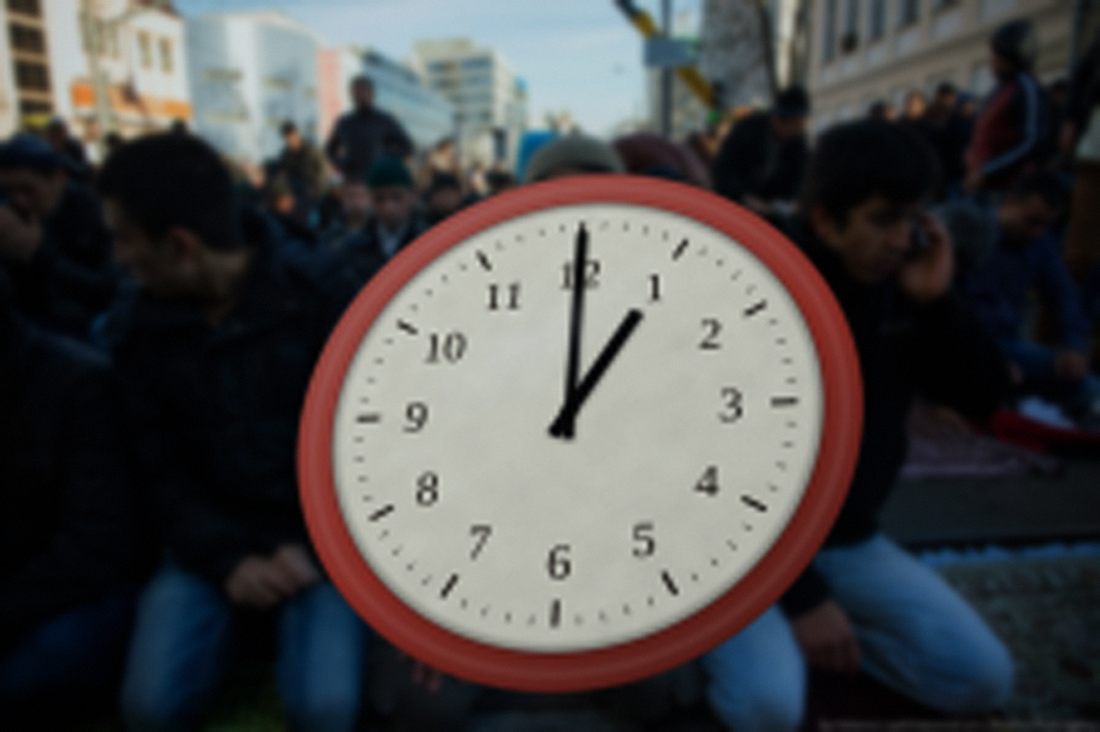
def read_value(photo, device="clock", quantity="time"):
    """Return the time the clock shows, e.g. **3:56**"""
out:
**1:00**
